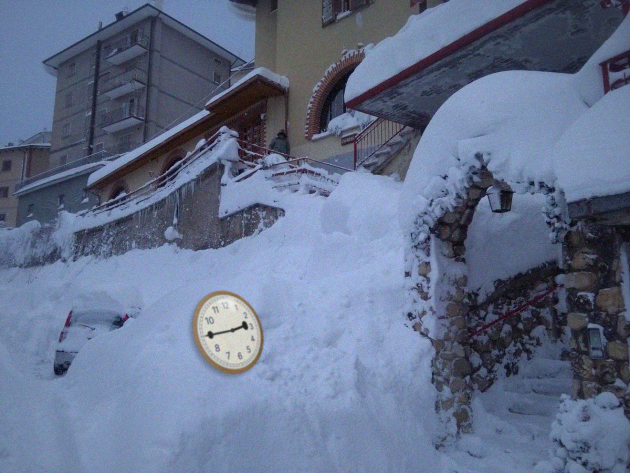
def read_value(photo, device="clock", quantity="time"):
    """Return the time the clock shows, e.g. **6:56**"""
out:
**2:45**
